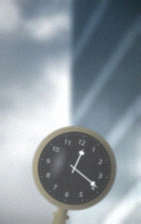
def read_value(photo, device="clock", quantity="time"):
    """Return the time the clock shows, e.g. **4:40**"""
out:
**12:19**
